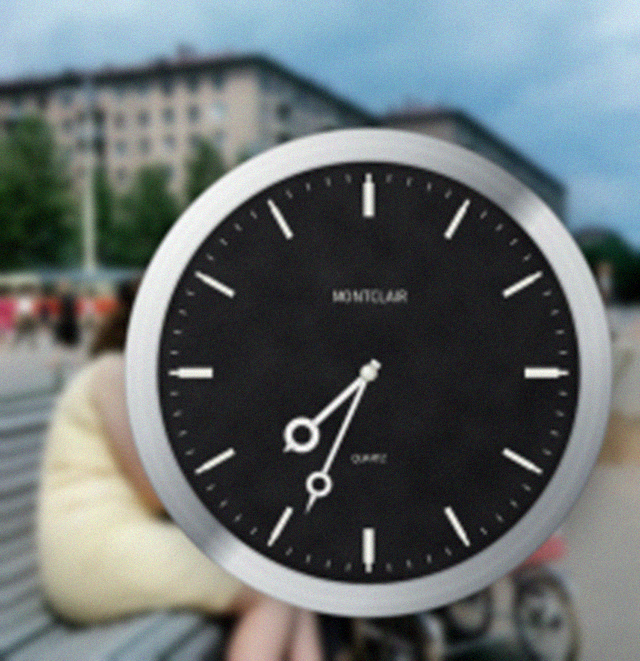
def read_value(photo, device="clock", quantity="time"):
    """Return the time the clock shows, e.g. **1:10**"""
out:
**7:34**
